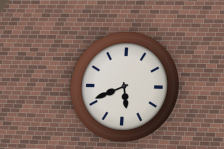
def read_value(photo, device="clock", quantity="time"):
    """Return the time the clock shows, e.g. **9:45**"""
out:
**5:41**
